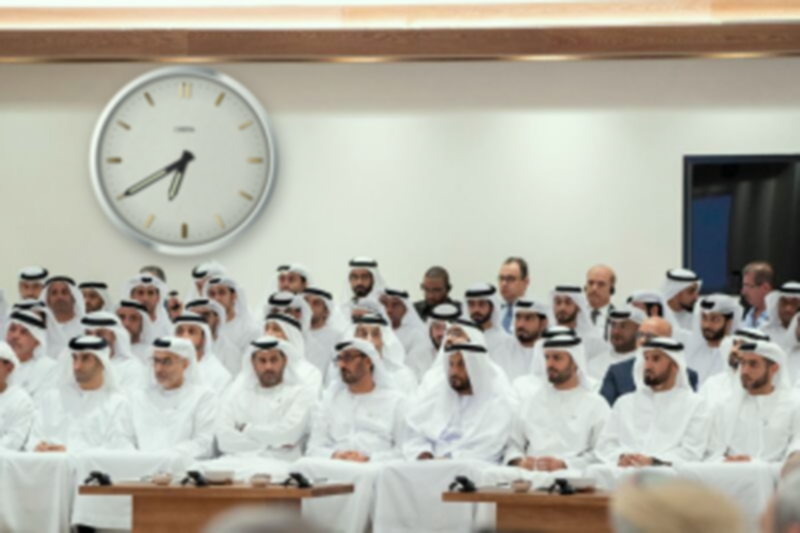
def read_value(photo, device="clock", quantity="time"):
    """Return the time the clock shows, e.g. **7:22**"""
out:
**6:40**
